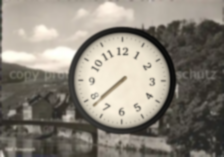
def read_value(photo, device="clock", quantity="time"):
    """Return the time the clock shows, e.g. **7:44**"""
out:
**7:38**
